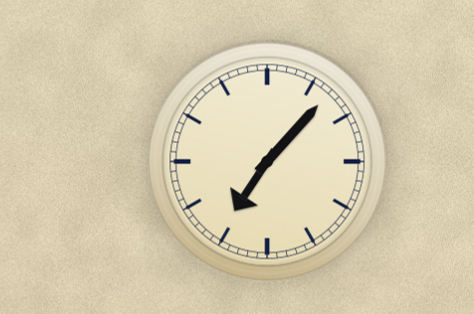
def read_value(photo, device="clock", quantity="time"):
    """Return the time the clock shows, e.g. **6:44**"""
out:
**7:07**
